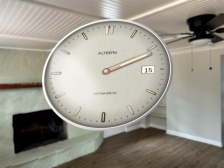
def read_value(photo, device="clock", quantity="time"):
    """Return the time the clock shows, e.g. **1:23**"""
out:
**2:11**
